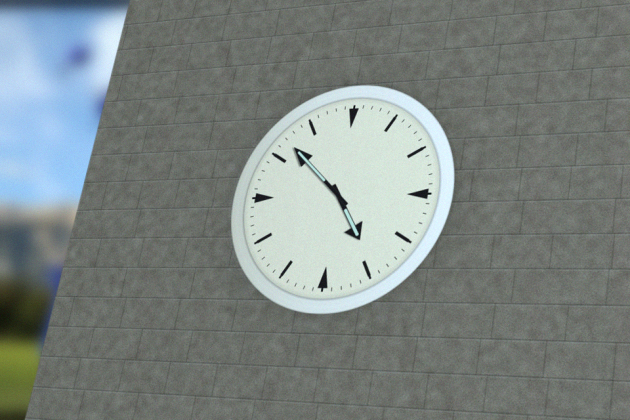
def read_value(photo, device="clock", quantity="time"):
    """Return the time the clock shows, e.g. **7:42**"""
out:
**4:52**
